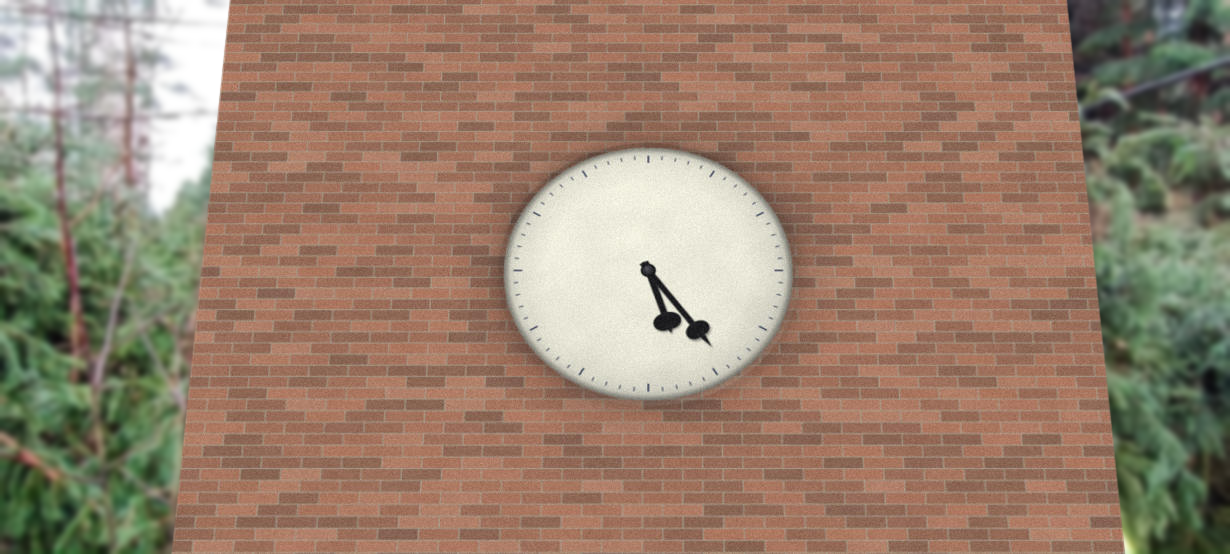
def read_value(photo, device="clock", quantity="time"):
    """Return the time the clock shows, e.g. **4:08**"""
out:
**5:24**
